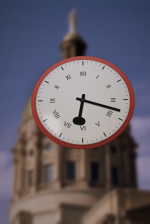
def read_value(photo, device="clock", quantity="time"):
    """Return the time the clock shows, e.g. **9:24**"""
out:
**6:18**
